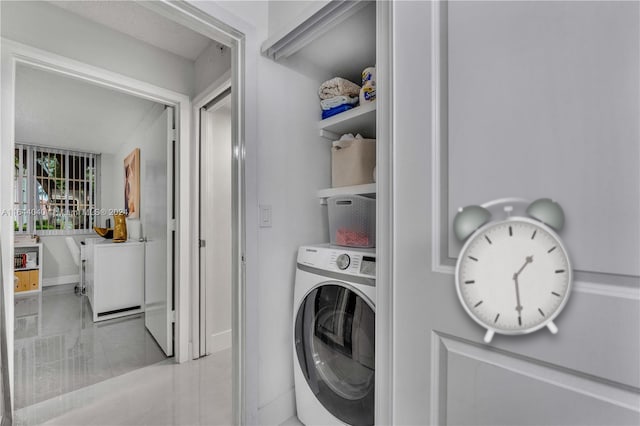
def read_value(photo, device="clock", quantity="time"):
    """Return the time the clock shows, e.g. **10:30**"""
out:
**1:30**
